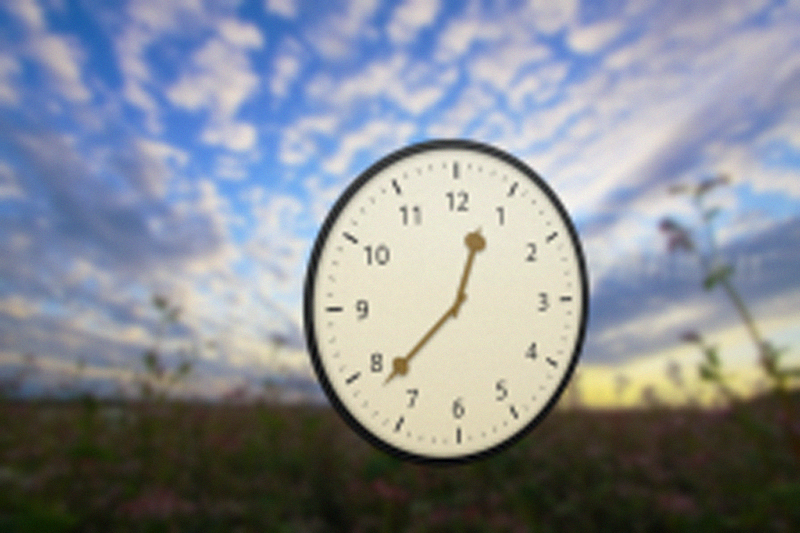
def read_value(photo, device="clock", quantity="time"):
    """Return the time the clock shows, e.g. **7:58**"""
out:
**12:38**
